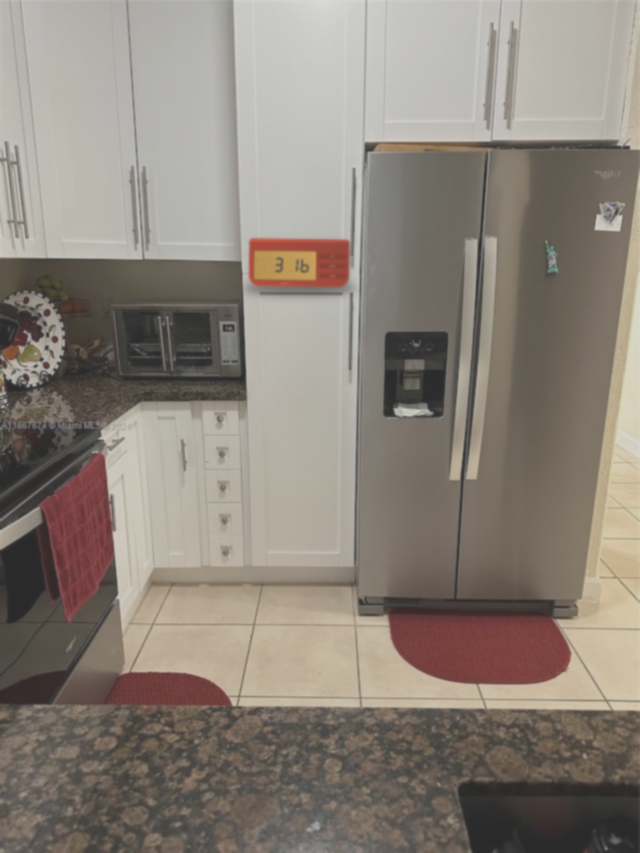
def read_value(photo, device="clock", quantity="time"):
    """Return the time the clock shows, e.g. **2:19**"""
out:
**3:16**
